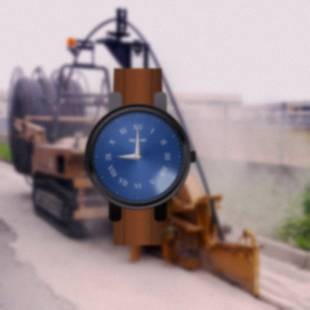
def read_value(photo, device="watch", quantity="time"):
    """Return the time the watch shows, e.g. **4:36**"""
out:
**9:00**
